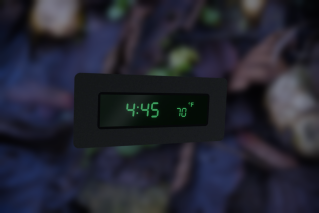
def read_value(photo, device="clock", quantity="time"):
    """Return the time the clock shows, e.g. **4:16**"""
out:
**4:45**
